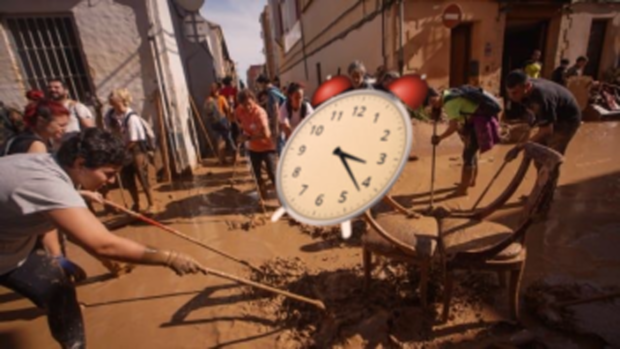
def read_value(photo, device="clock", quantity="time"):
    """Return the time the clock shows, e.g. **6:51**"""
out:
**3:22**
